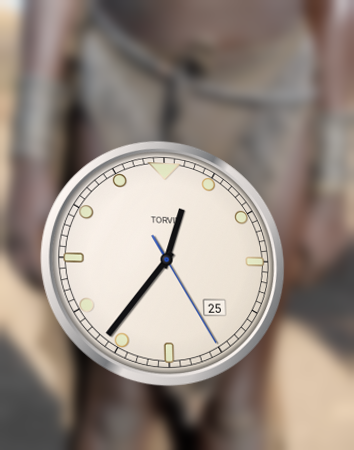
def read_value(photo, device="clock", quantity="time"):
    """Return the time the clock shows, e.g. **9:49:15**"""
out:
**12:36:25**
